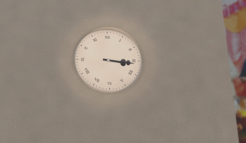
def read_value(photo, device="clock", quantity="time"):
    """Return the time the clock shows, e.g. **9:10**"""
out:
**3:16**
